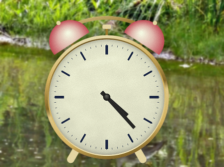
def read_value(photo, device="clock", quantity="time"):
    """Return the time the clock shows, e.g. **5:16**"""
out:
**4:23**
